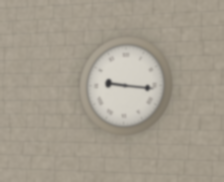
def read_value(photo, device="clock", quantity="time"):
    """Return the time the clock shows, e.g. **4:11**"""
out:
**9:16**
